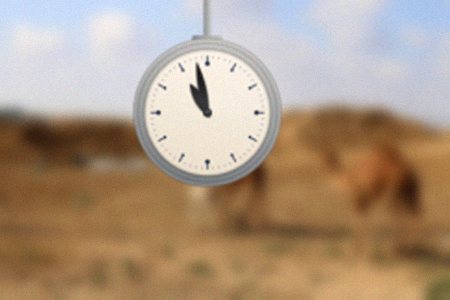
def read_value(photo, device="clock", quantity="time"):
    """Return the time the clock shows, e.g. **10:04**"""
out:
**10:58**
